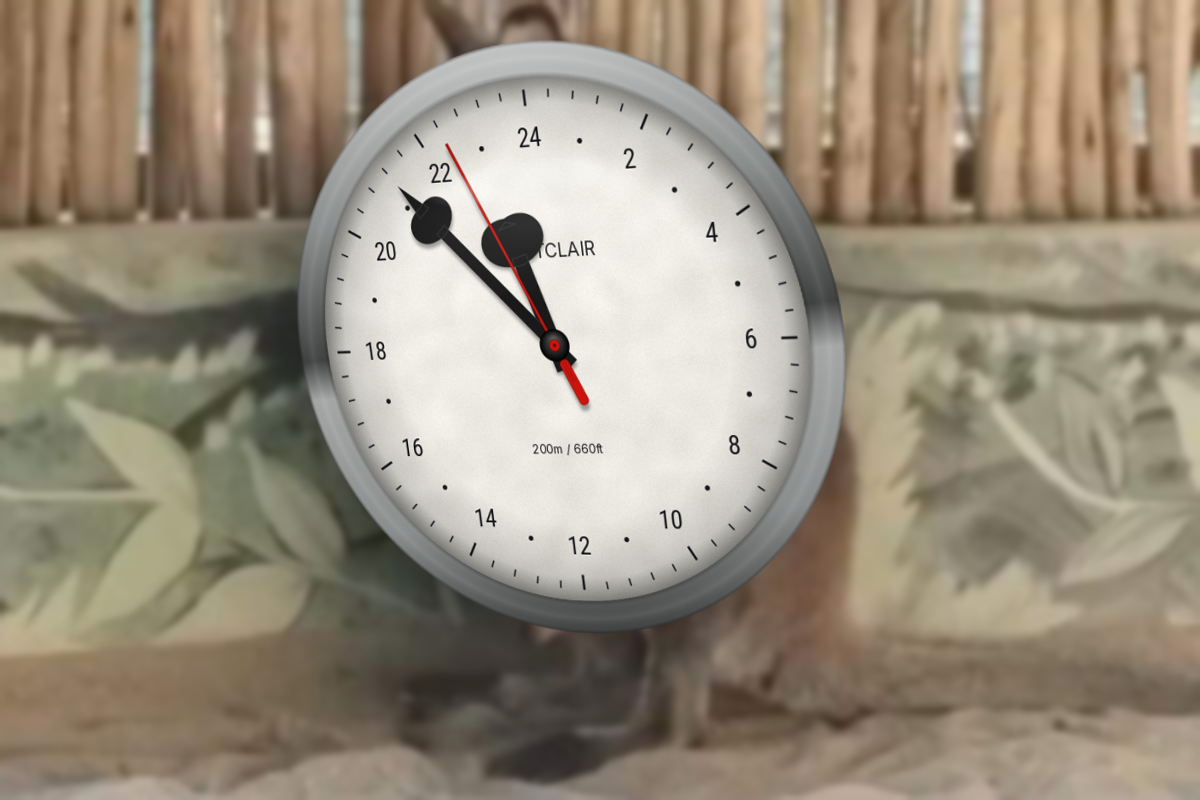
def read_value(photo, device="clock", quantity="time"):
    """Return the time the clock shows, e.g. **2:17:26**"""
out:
**22:52:56**
